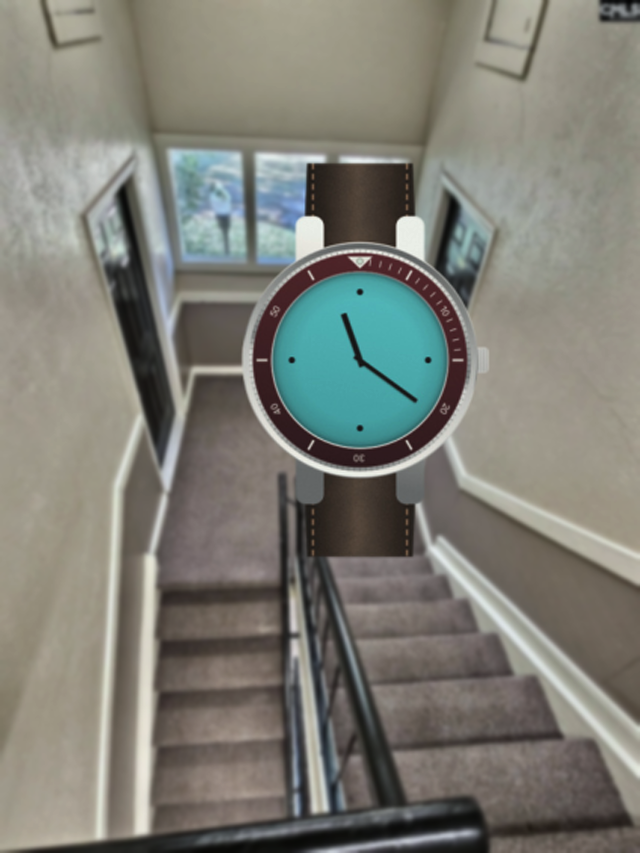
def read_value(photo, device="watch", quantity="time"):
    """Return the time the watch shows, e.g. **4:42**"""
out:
**11:21**
